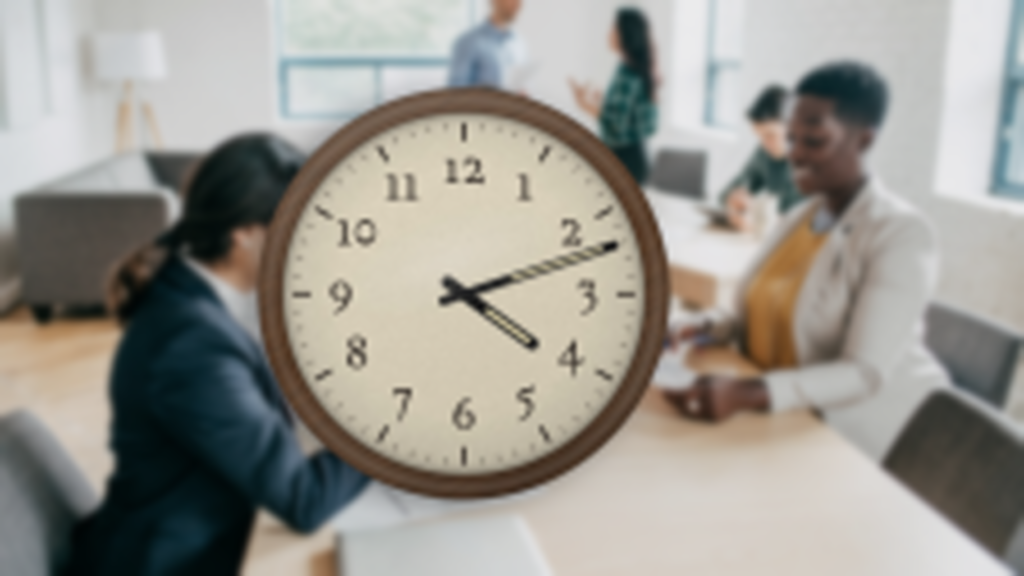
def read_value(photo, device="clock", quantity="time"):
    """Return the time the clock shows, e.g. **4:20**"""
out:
**4:12**
